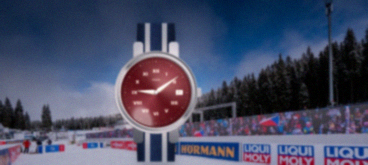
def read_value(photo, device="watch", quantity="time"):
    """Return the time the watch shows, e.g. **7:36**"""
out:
**9:09**
